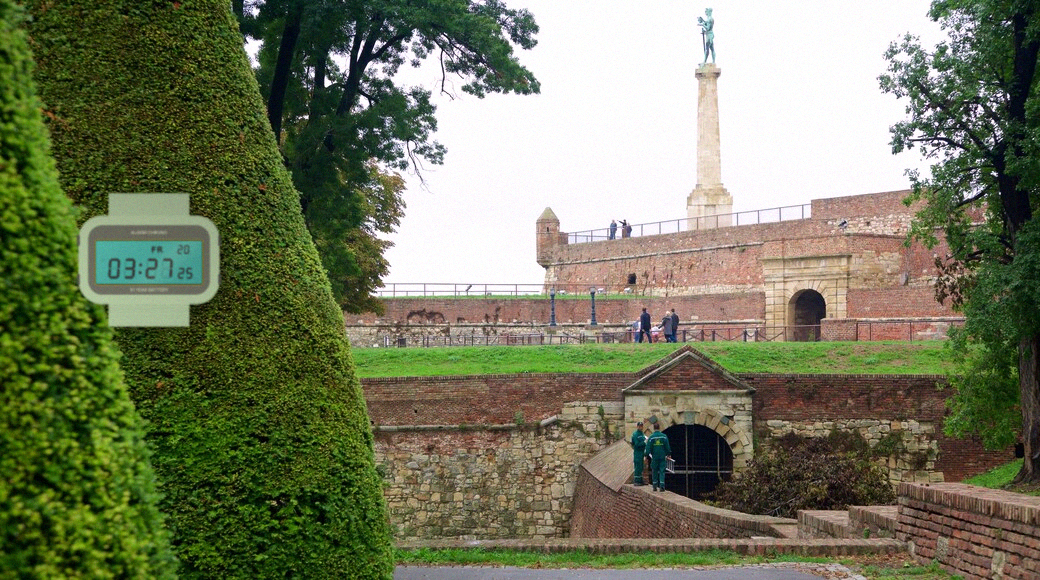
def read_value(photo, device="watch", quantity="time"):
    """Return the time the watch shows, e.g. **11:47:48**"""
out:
**3:27:25**
